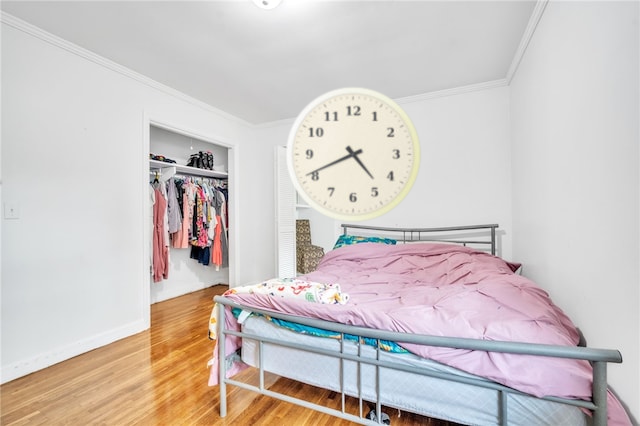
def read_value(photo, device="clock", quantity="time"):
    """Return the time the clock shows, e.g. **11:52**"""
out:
**4:41**
